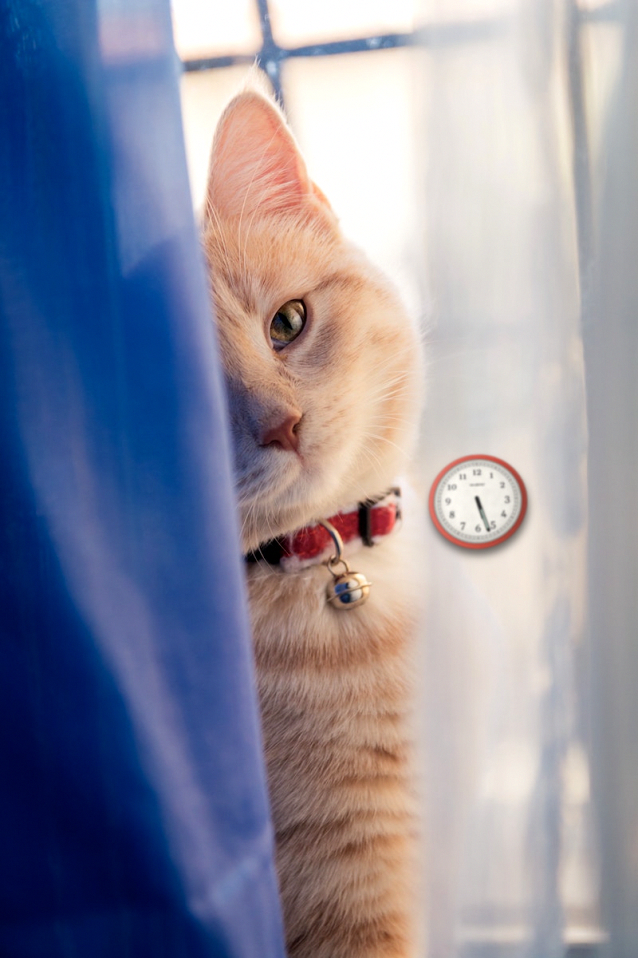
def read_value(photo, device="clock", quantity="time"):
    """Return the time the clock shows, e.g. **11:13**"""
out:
**5:27**
